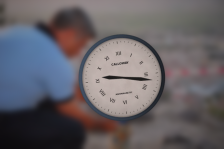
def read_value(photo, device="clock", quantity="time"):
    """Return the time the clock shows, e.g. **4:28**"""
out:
**9:17**
